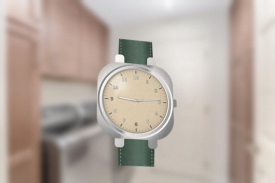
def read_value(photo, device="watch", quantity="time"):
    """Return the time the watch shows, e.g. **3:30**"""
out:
**9:14**
